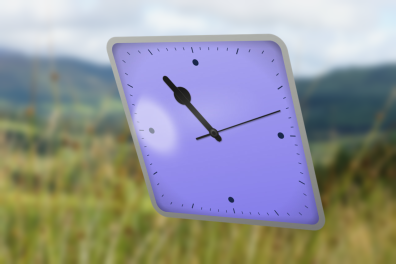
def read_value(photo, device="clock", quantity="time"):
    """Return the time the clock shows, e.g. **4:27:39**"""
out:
**10:54:12**
